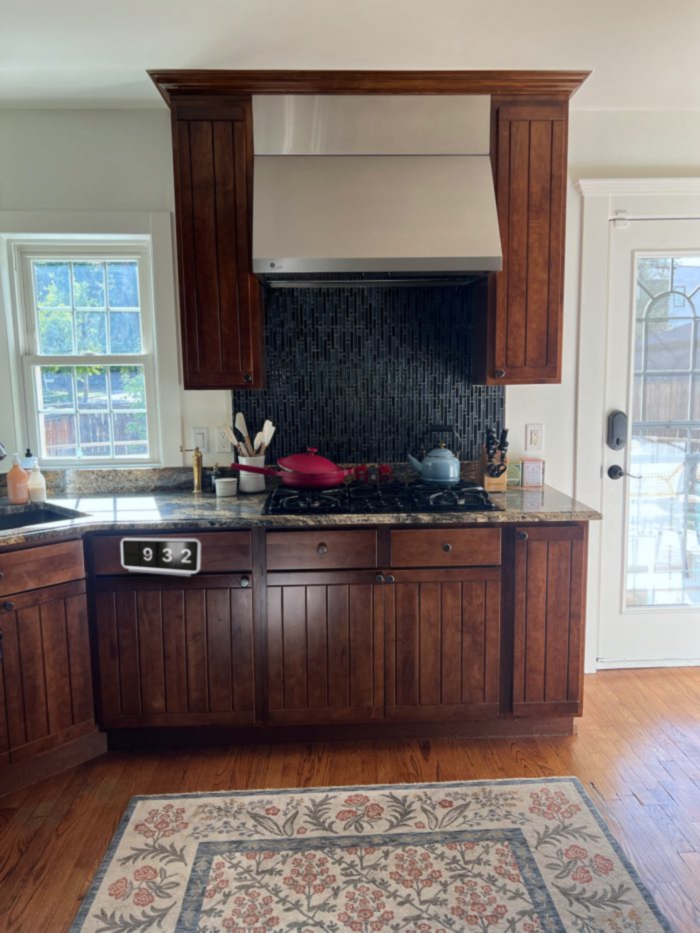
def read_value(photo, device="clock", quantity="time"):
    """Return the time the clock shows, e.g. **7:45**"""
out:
**9:32**
